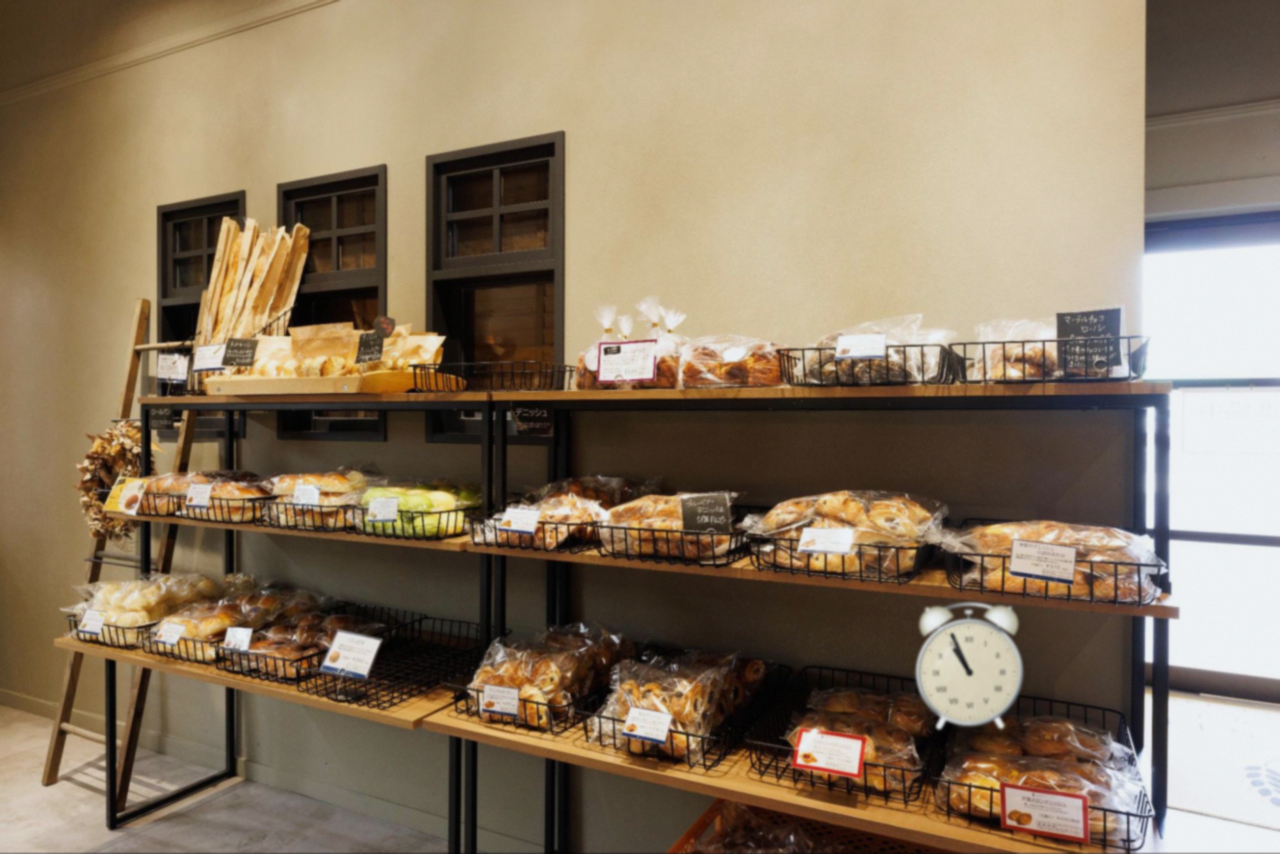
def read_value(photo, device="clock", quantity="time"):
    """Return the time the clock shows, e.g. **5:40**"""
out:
**10:56**
